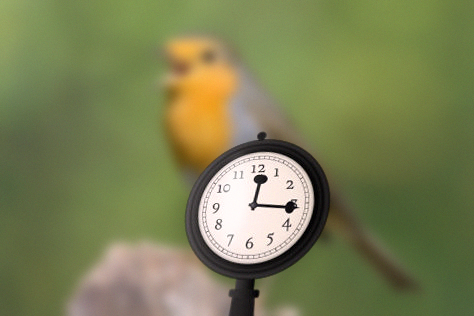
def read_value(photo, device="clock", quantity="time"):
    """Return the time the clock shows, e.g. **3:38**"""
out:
**12:16**
